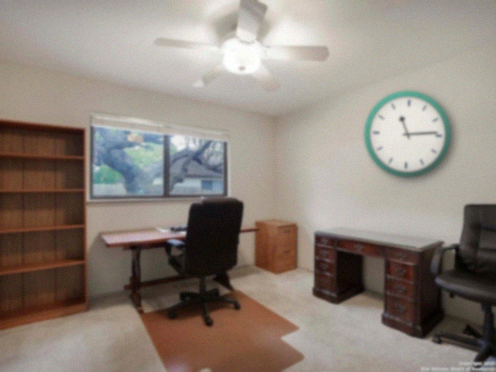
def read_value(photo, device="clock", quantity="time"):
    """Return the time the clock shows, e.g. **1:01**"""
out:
**11:14**
